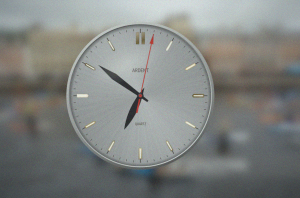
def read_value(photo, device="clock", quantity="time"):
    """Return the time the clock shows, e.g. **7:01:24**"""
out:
**6:51:02**
